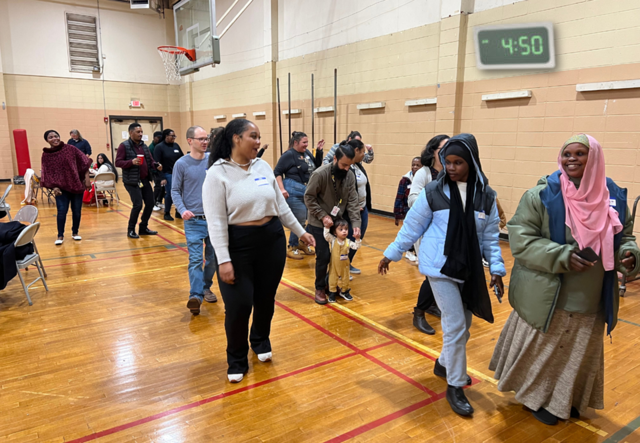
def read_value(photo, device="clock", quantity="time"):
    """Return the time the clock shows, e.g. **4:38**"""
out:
**4:50**
